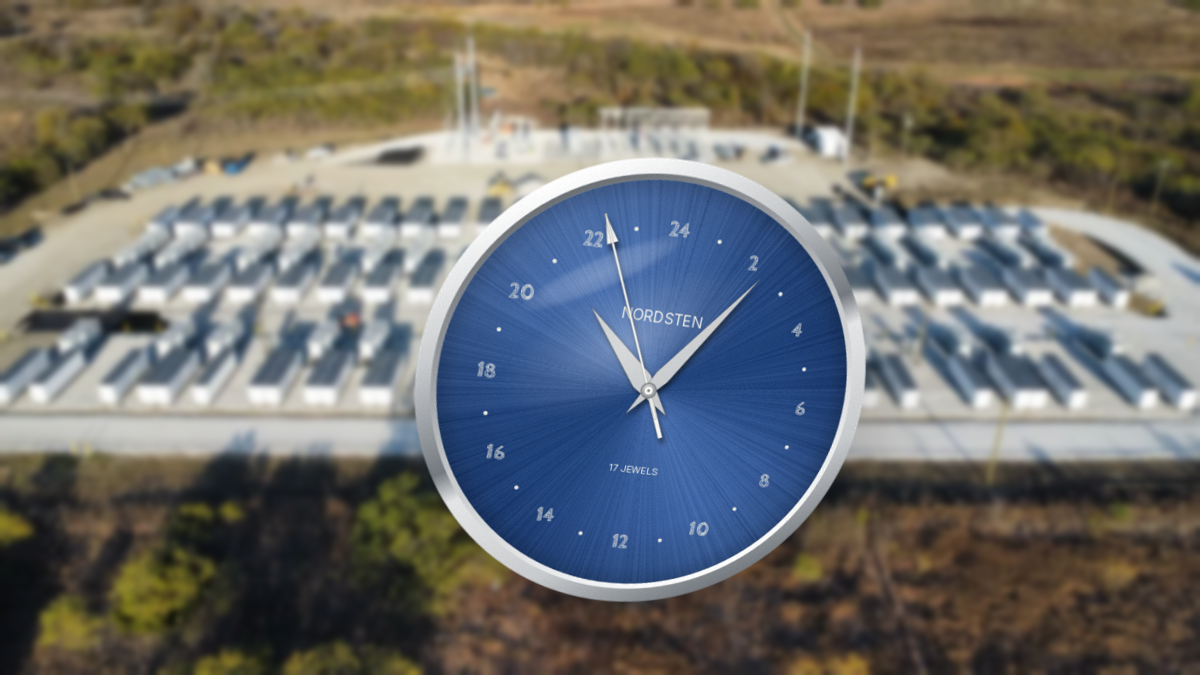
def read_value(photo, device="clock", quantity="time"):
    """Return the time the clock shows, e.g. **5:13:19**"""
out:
**21:05:56**
